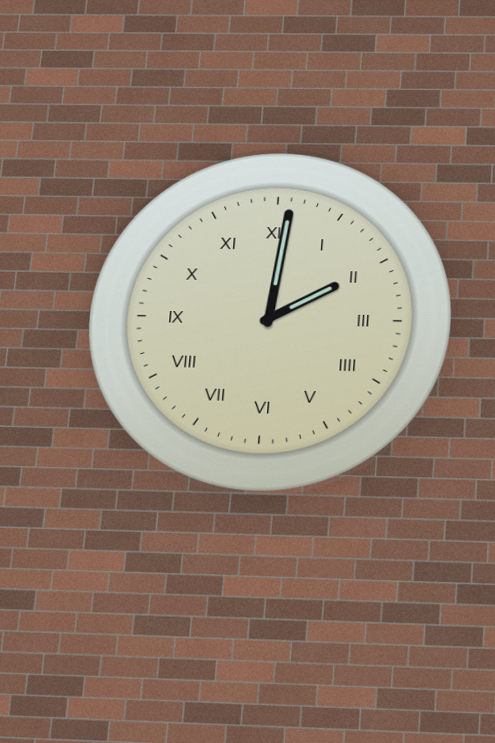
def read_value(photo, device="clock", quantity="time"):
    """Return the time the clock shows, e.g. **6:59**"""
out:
**2:01**
